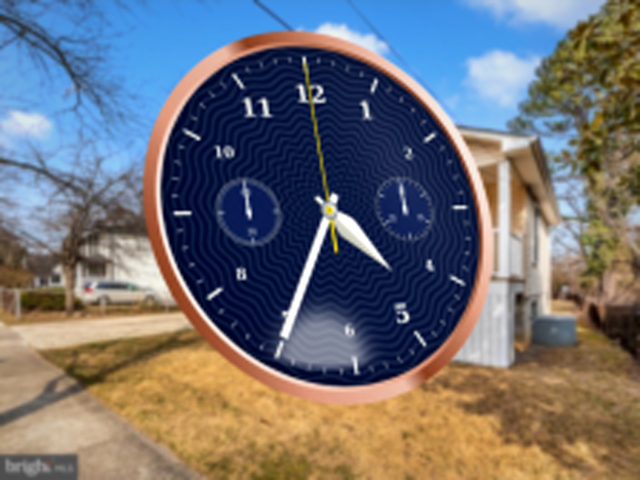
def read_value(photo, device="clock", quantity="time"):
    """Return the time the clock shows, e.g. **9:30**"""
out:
**4:35**
